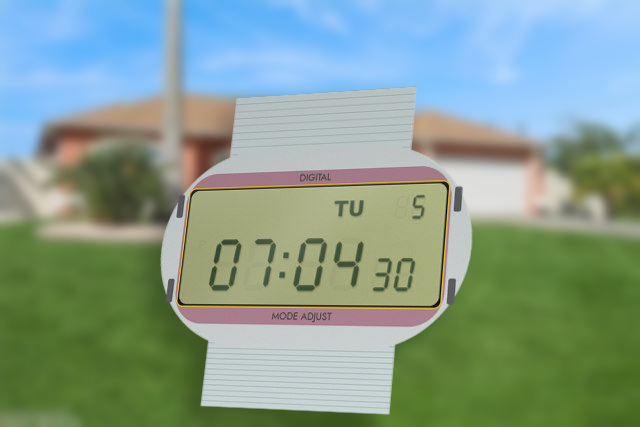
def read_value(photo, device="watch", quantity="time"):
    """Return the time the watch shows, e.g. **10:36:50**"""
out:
**7:04:30**
